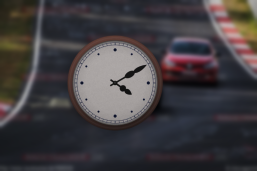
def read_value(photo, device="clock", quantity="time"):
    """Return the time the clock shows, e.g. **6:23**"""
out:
**4:10**
